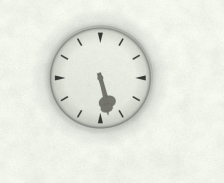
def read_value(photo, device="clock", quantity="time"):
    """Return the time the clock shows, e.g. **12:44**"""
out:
**5:28**
